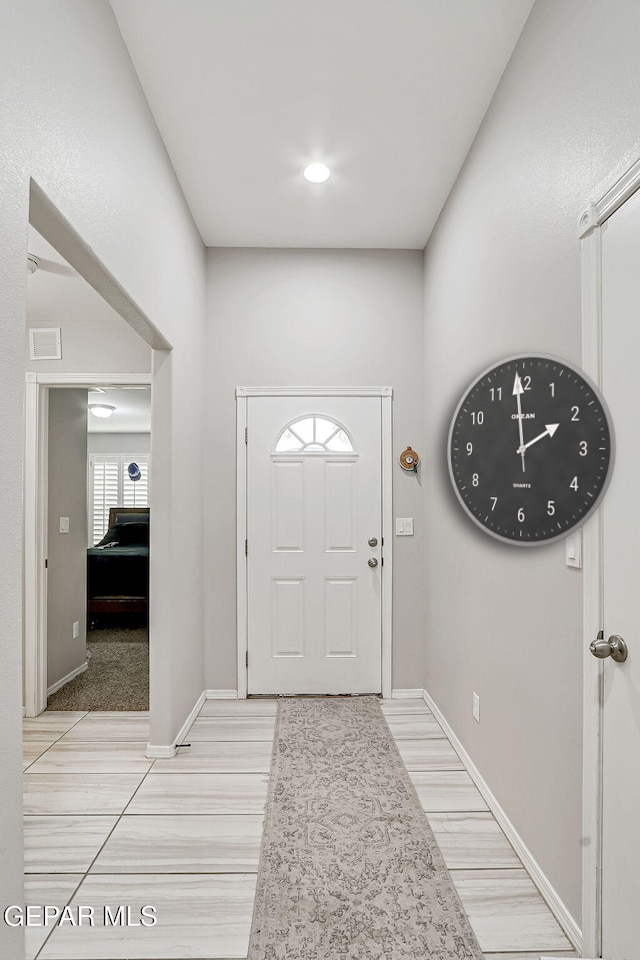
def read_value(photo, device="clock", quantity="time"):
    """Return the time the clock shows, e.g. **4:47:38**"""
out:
**1:58:59**
